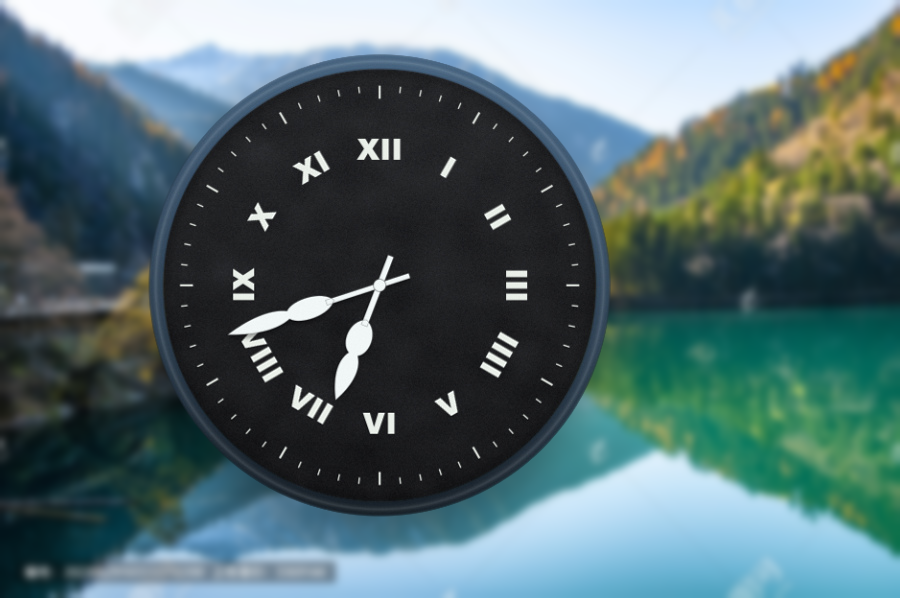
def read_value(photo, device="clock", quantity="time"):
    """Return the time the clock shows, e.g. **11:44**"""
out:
**6:42**
